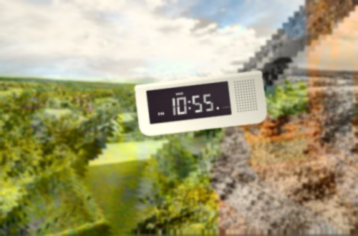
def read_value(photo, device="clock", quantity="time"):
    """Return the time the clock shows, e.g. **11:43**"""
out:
**10:55**
